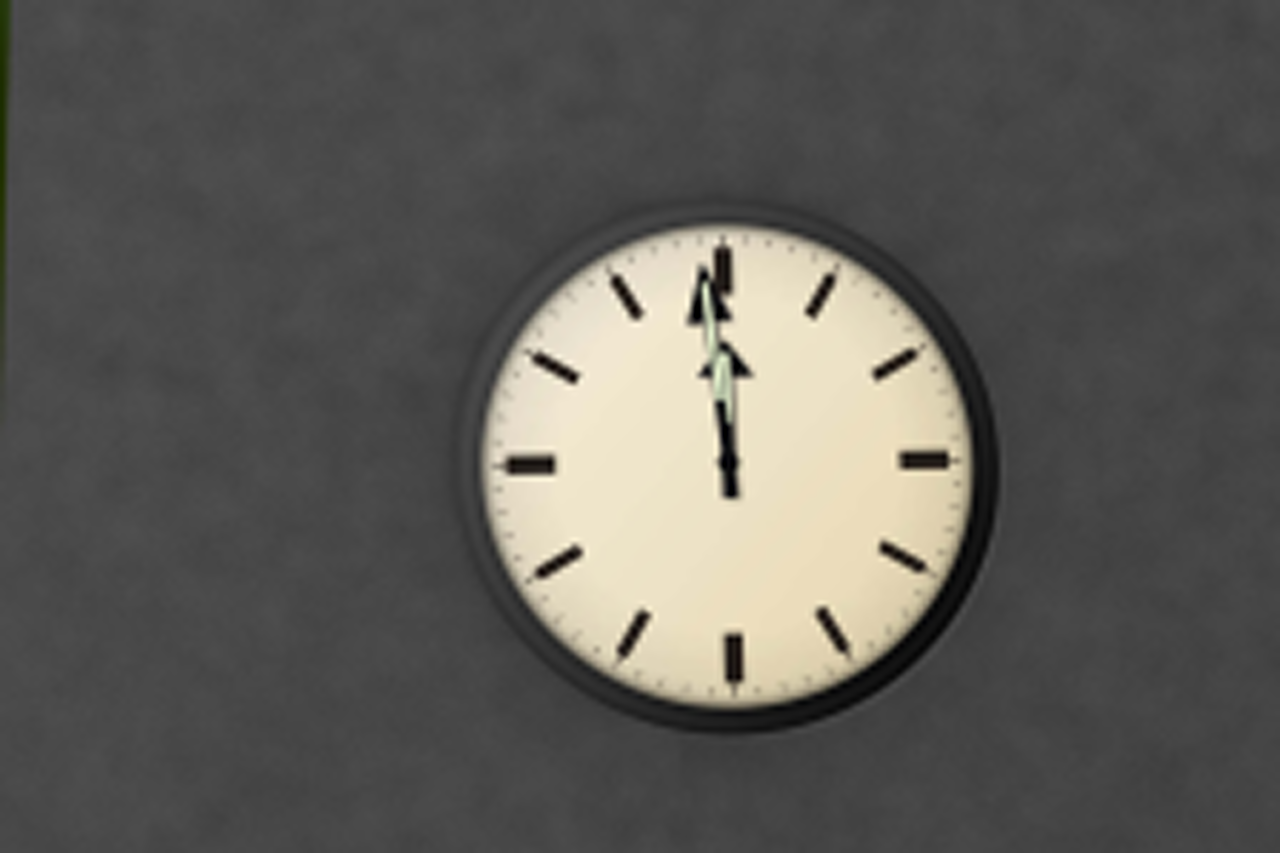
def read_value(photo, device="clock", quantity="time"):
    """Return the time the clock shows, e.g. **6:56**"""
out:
**11:59**
